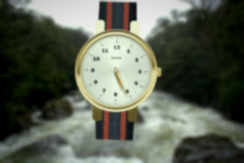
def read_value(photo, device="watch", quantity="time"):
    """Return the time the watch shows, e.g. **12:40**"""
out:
**5:26**
